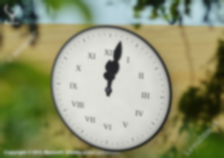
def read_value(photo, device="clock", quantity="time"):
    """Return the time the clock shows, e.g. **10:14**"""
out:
**12:02**
